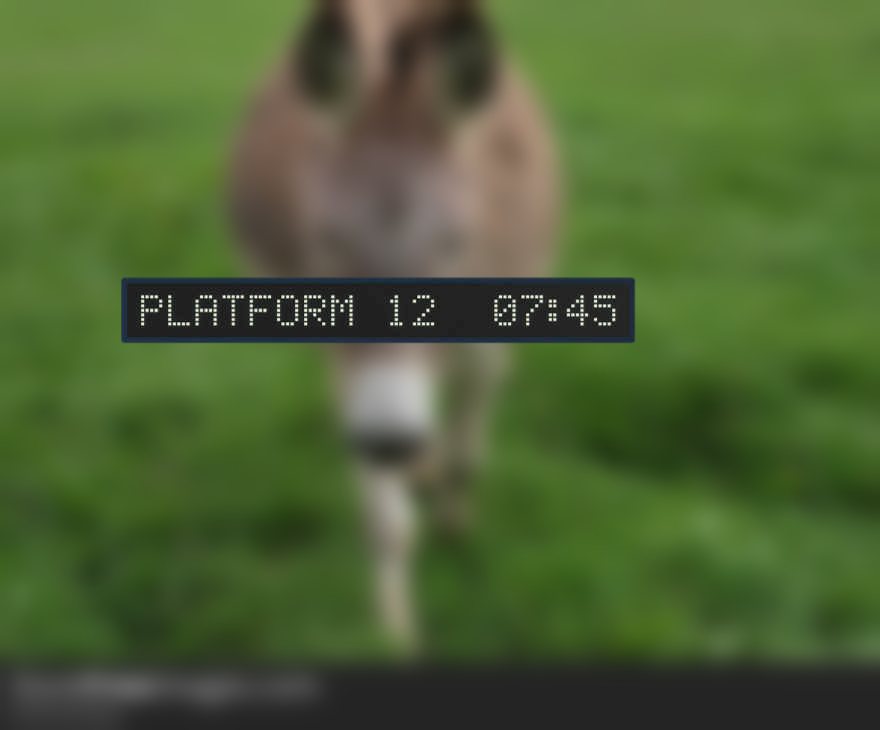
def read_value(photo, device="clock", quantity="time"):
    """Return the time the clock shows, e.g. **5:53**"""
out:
**7:45**
